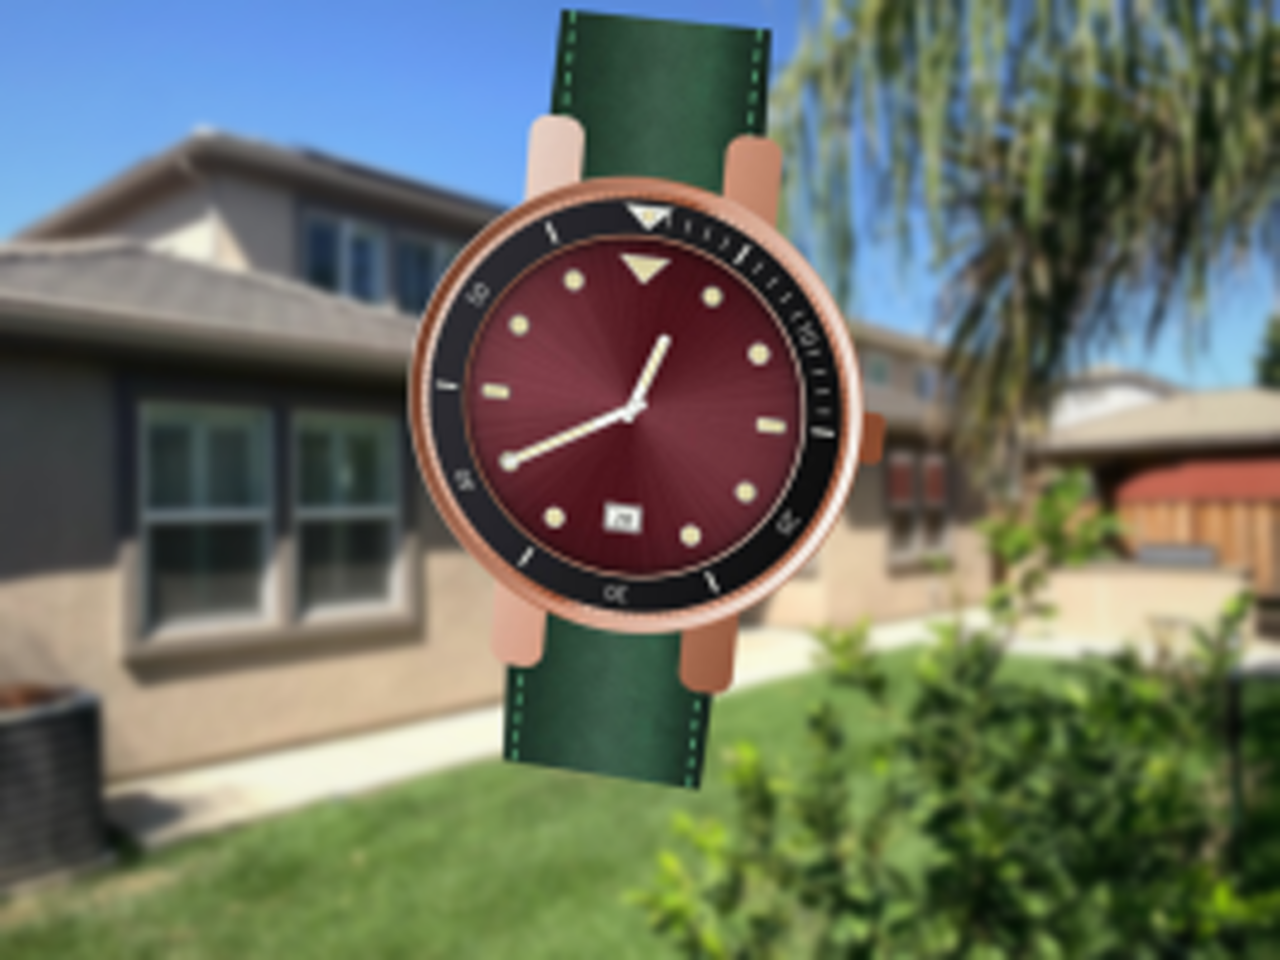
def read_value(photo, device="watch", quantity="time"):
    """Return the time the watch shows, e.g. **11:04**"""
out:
**12:40**
